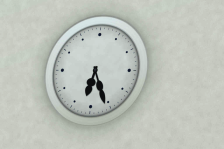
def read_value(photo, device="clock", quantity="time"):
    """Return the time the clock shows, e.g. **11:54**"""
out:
**6:26**
